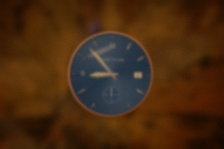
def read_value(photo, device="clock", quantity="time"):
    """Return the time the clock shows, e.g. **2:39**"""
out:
**8:53**
